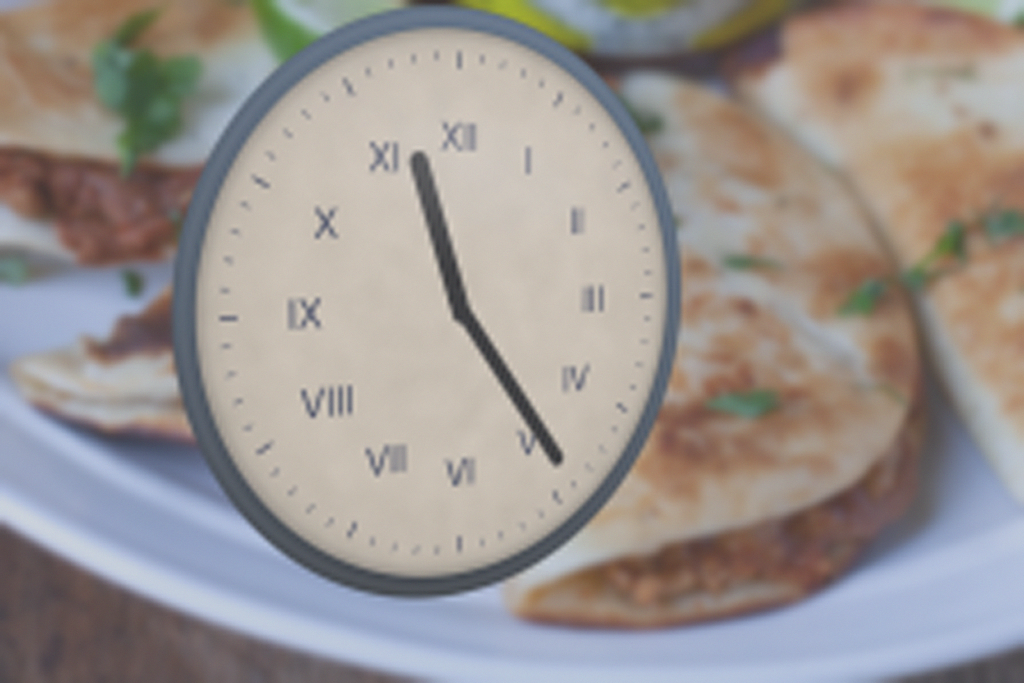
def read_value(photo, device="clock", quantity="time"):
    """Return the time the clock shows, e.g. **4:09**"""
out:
**11:24**
